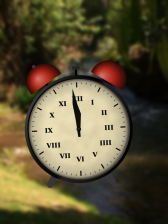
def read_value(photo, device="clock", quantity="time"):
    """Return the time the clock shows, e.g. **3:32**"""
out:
**11:59**
